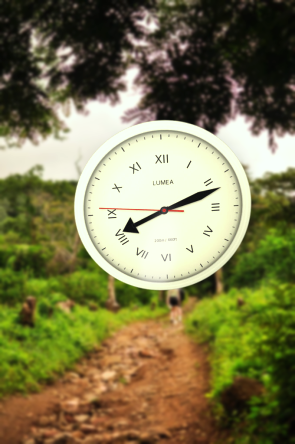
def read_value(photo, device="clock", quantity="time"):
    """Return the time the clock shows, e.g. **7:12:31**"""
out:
**8:11:46**
